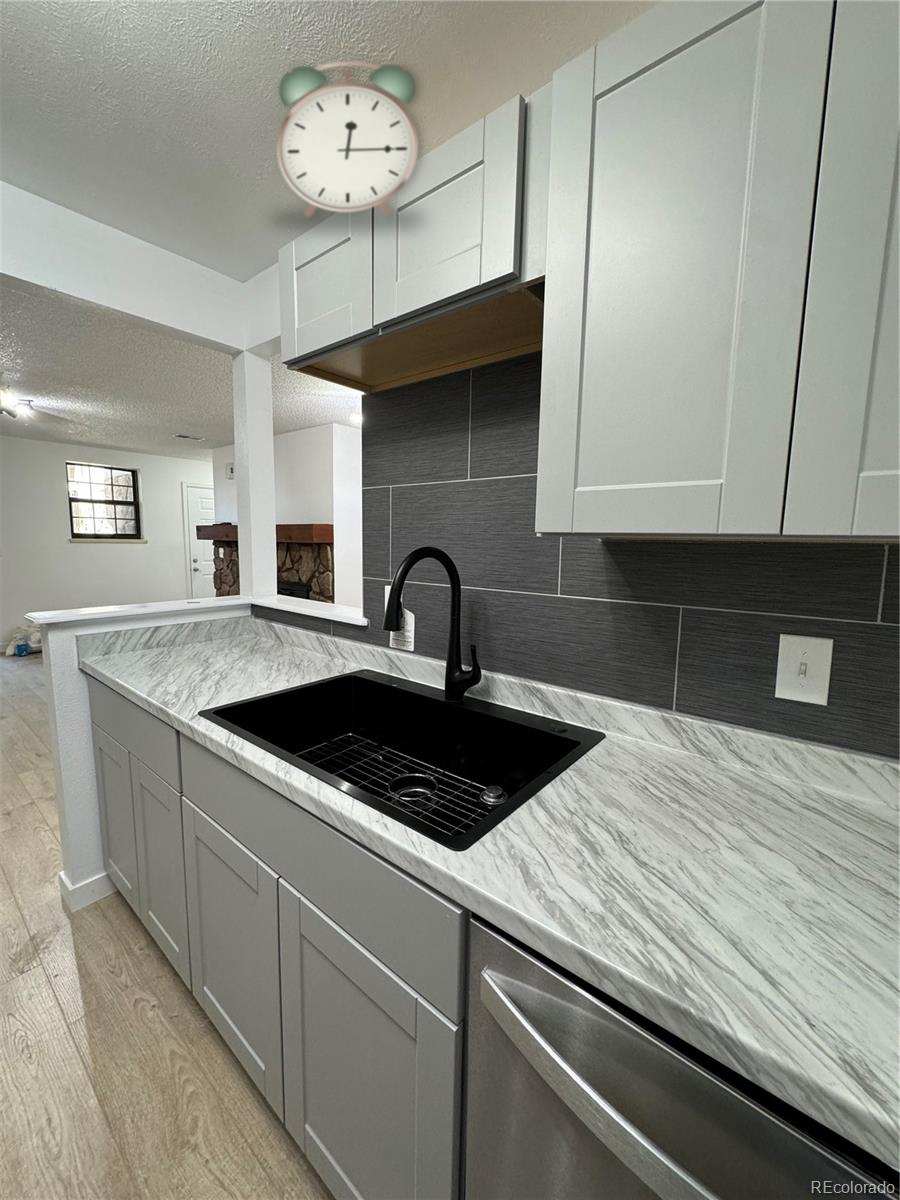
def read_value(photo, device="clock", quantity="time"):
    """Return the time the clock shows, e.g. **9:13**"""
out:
**12:15**
